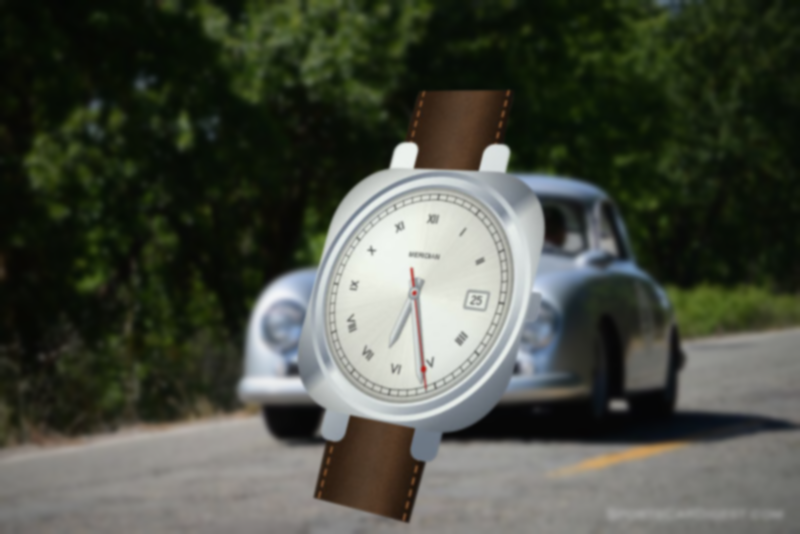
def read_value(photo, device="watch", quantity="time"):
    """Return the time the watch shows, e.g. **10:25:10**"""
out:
**6:26:26**
